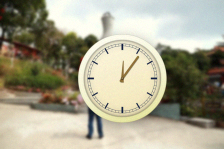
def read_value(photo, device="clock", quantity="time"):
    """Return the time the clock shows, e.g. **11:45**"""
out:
**12:06**
